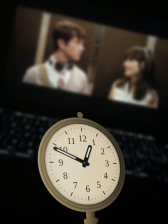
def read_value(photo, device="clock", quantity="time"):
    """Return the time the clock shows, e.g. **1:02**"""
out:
**12:49**
